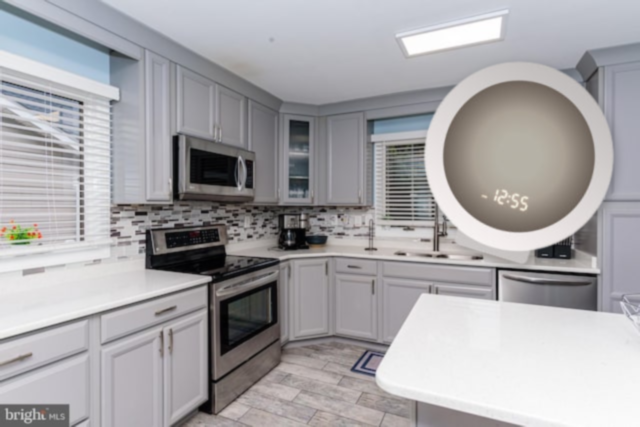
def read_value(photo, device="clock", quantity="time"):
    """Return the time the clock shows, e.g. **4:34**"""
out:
**12:55**
